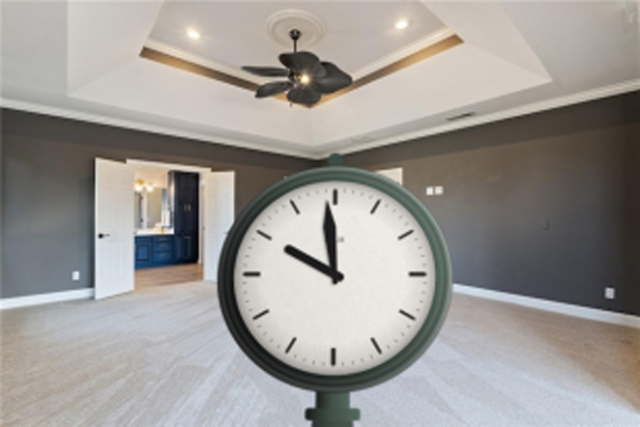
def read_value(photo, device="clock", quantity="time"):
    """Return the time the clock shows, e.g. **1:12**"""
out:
**9:59**
